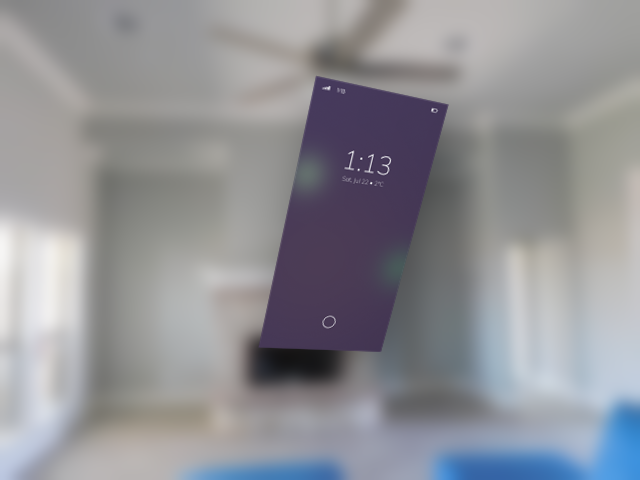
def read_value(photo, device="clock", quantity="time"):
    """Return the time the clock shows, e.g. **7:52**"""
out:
**1:13**
